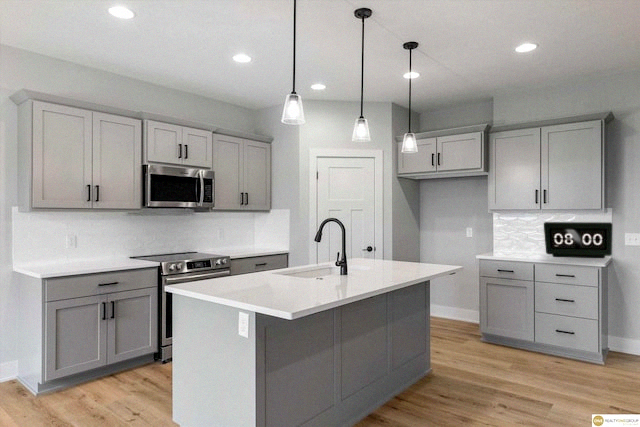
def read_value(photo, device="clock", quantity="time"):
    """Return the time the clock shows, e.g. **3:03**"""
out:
**8:00**
